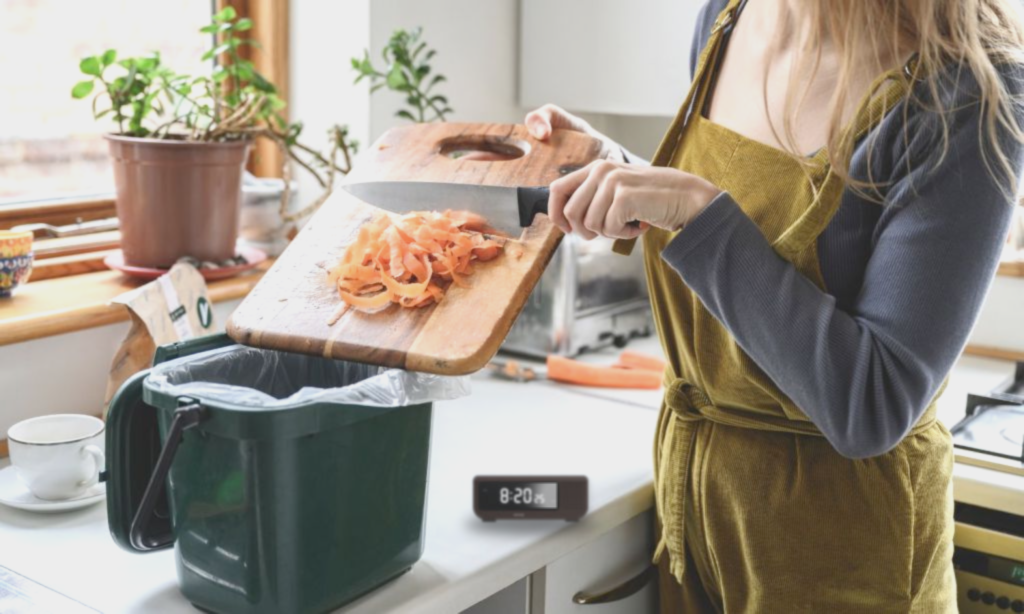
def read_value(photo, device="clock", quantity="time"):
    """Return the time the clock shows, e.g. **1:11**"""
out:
**8:20**
